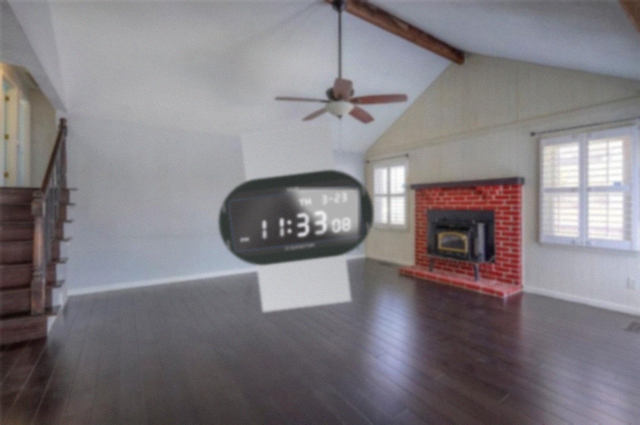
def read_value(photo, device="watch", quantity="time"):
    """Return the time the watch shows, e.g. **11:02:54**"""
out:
**11:33:08**
